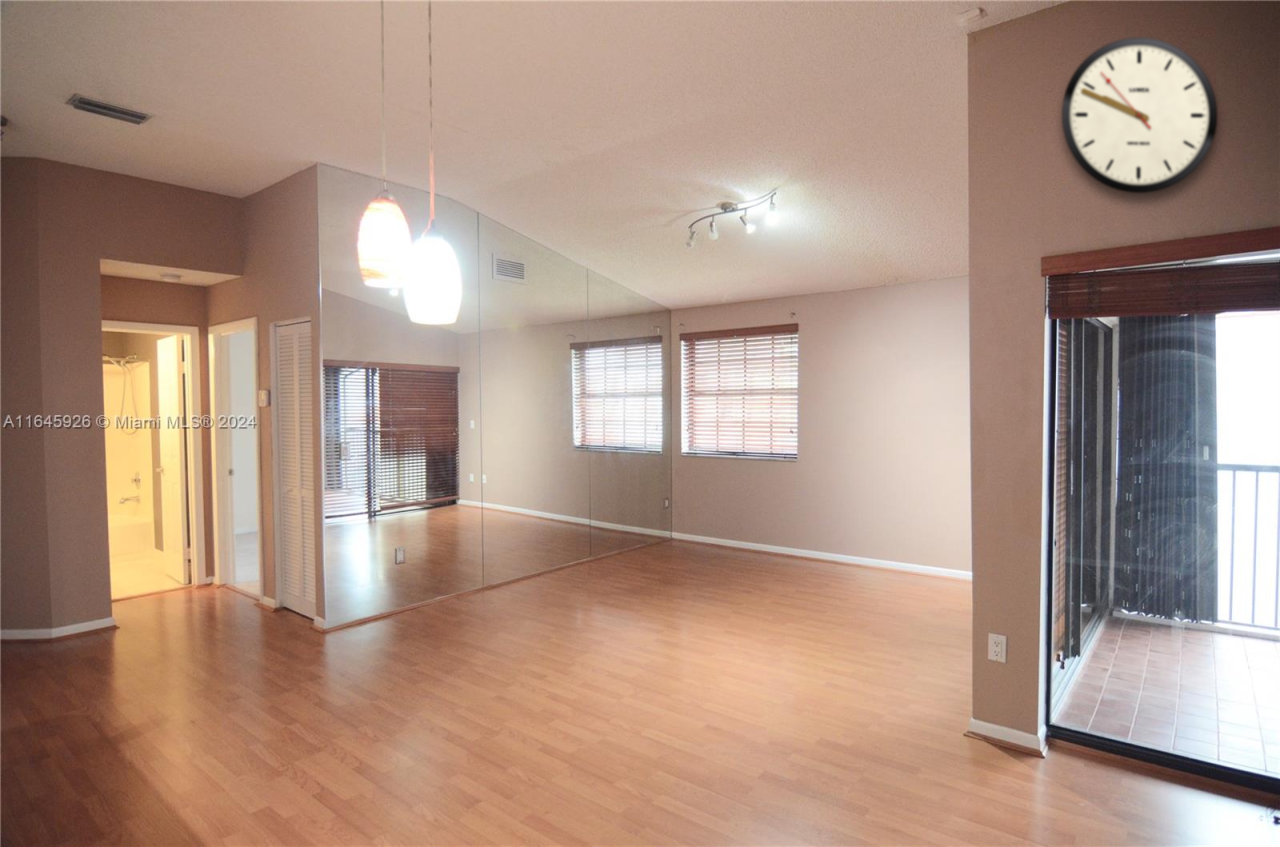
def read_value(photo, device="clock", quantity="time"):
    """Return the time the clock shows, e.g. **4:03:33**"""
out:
**9:48:53**
